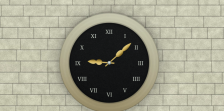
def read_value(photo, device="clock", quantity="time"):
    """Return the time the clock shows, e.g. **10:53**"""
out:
**9:08**
